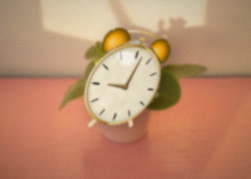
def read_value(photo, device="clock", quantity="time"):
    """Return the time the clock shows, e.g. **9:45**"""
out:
**9:02**
